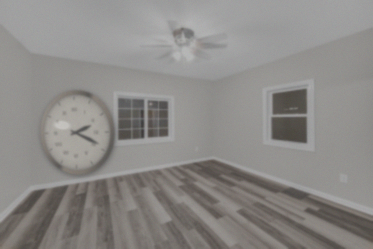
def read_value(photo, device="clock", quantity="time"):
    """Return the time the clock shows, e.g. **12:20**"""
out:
**2:19**
